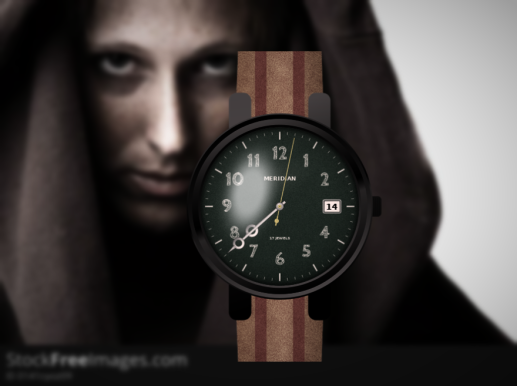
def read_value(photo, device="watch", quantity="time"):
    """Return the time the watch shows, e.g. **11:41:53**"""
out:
**7:38:02**
